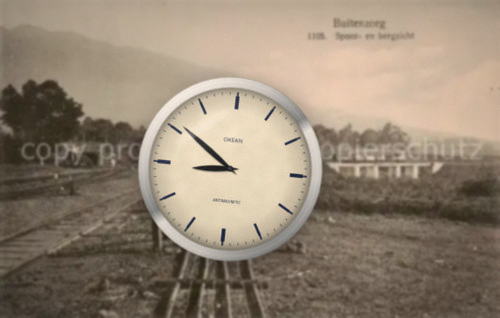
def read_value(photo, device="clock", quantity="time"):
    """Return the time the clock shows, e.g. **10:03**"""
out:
**8:51**
